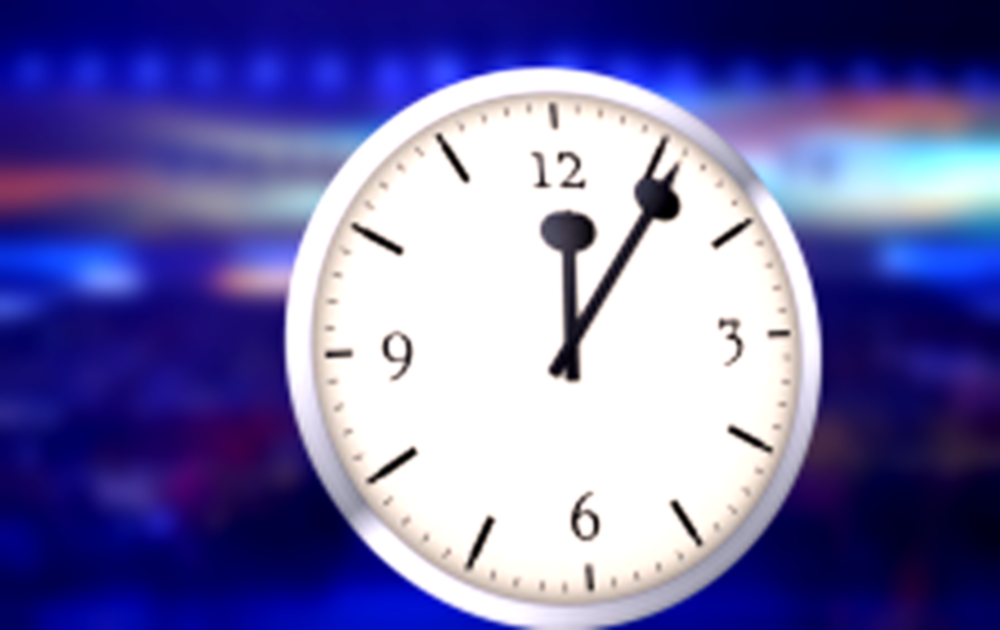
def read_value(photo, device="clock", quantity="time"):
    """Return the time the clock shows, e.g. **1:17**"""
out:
**12:06**
